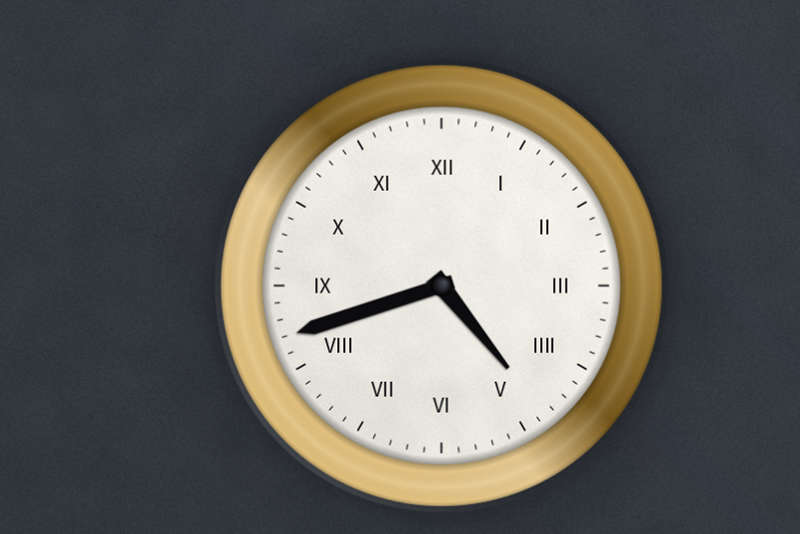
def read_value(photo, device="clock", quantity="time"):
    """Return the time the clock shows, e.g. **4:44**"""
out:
**4:42**
